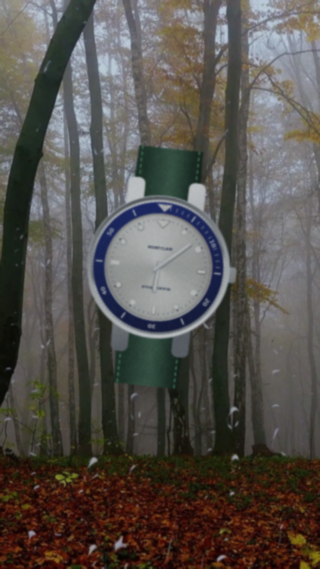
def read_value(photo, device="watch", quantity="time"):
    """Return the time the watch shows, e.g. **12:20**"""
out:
**6:08**
